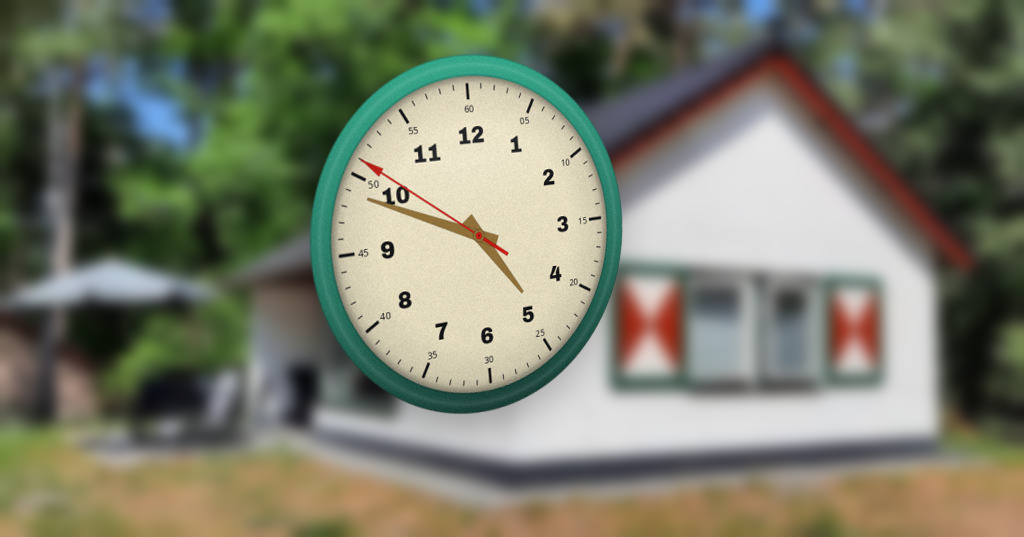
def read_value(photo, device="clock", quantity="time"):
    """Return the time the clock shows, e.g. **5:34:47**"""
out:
**4:48:51**
